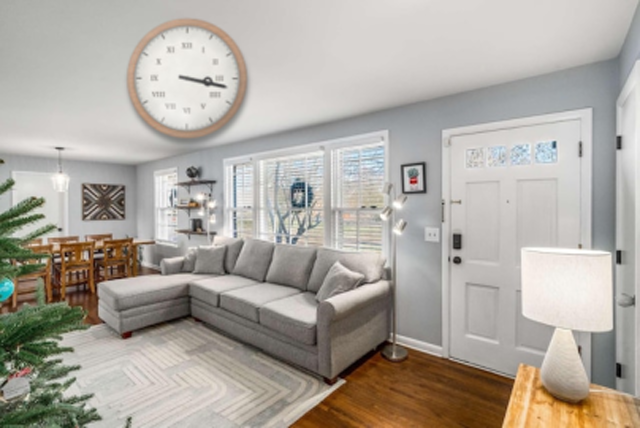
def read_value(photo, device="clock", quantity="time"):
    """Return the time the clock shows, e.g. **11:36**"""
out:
**3:17**
